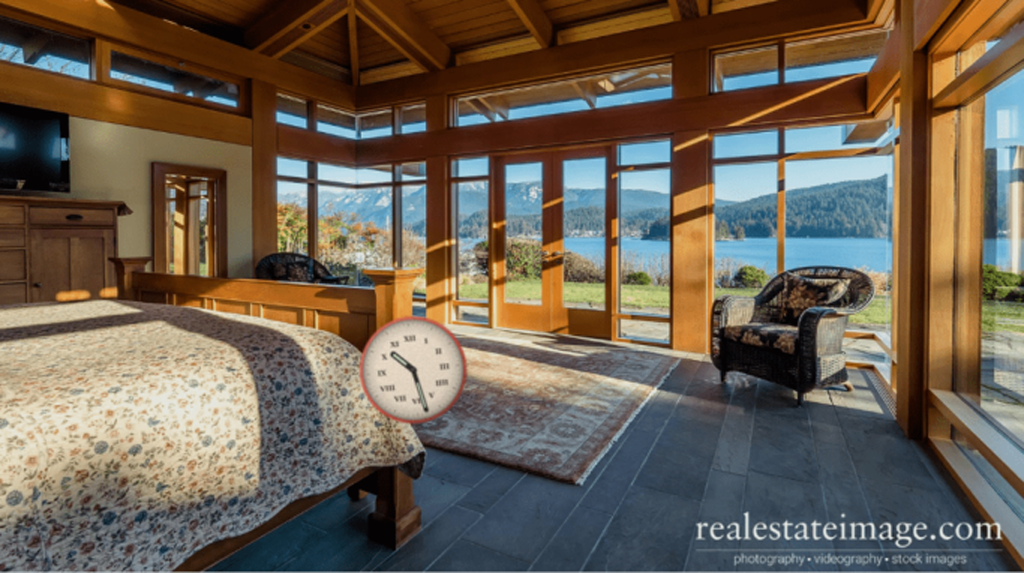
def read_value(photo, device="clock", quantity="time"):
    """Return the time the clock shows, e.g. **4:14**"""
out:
**10:28**
